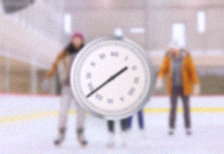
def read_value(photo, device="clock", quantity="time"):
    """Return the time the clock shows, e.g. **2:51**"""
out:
**1:38**
